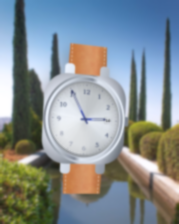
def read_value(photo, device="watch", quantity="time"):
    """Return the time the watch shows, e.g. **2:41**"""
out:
**2:55**
